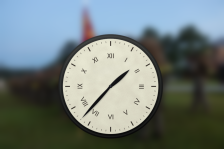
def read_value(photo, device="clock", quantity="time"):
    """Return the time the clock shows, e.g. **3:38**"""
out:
**1:37**
